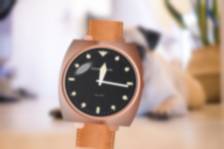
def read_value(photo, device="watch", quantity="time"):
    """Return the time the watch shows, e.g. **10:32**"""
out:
**12:16**
